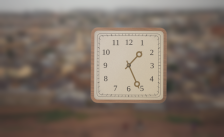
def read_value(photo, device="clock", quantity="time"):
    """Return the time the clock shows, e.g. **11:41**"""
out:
**1:26**
